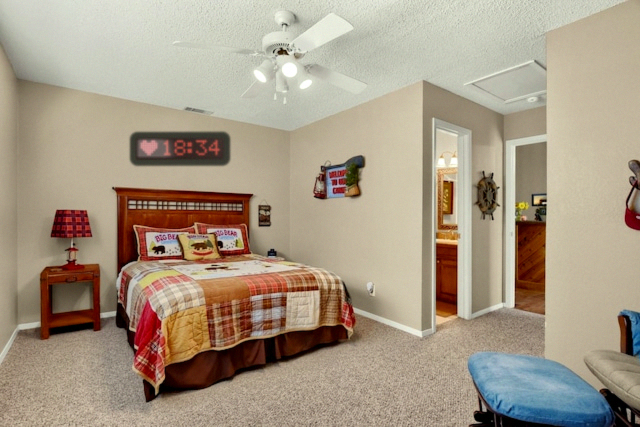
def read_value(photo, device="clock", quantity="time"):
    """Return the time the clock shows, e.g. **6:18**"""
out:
**18:34**
